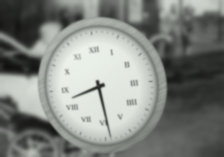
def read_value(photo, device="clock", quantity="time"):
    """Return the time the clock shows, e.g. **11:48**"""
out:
**8:29**
